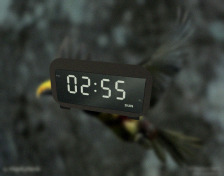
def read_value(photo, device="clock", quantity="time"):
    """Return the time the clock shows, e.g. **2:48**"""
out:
**2:55**
